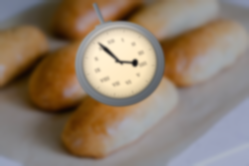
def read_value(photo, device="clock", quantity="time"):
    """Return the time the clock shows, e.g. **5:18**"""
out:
**3:56**
